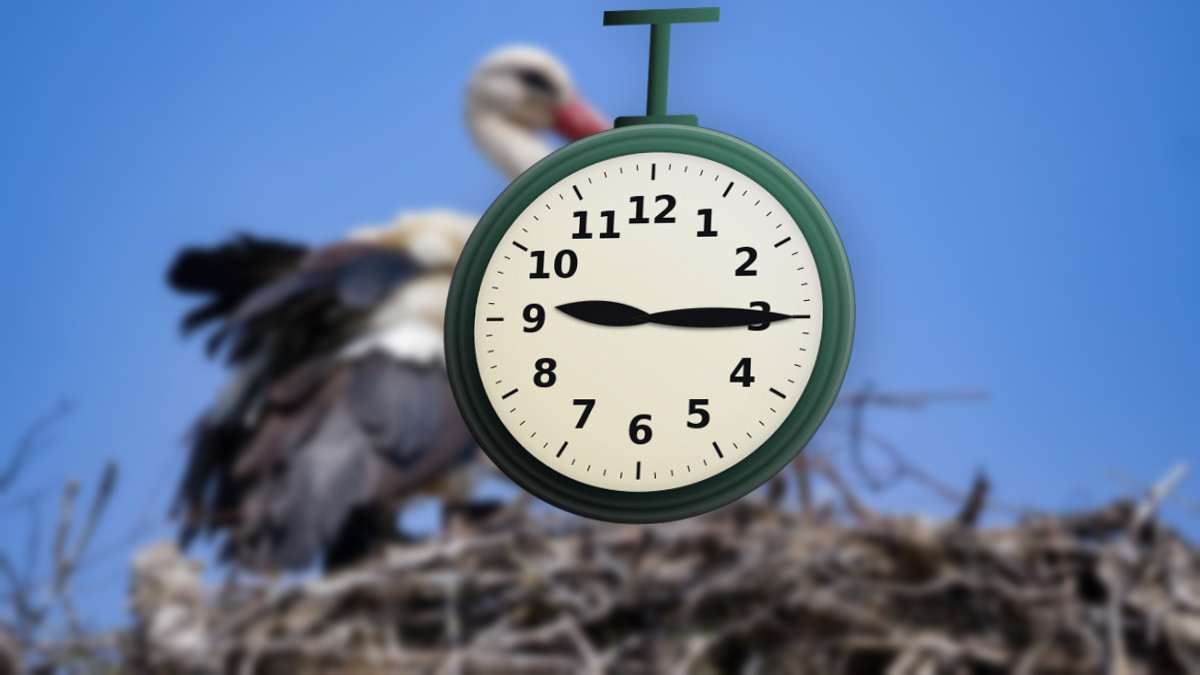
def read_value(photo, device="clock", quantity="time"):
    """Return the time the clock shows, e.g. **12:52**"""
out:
**9:15**
